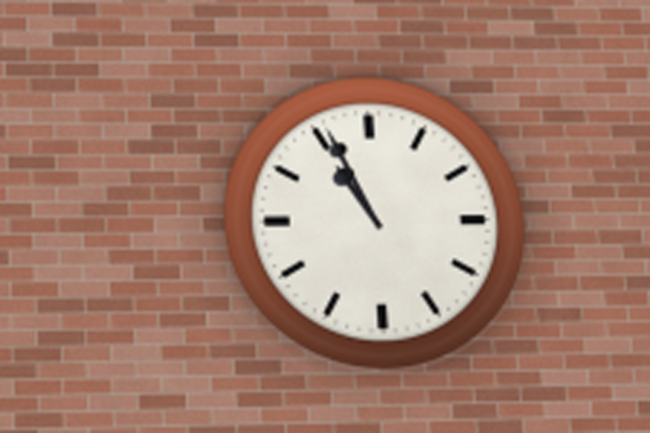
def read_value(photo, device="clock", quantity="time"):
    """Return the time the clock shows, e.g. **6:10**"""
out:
**10:56**
